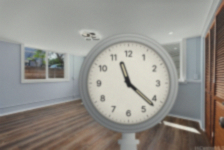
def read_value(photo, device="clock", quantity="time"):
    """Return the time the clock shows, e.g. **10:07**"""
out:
**11:22**
